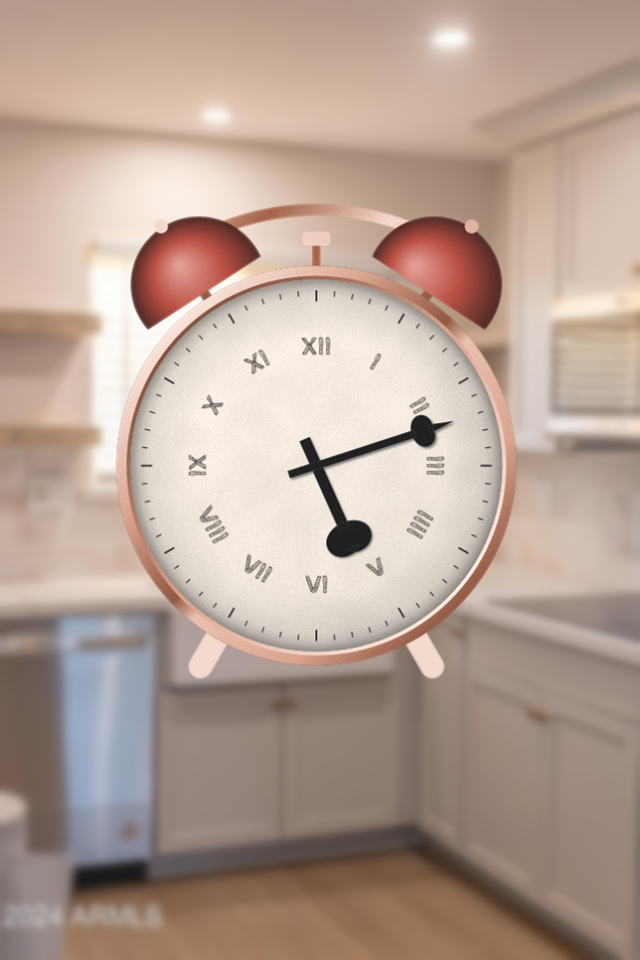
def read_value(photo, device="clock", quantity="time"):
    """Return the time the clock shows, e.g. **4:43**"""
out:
**5:12**
